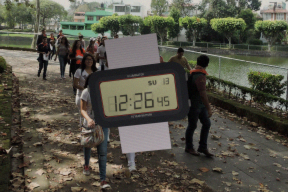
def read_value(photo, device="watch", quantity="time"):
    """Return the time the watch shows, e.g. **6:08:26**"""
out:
**12:26:45**
